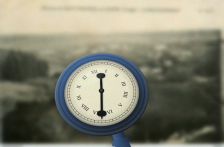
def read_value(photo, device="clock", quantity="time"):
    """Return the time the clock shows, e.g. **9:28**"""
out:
**12:33**
